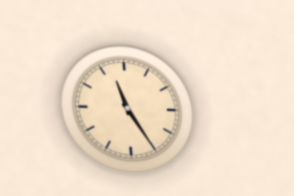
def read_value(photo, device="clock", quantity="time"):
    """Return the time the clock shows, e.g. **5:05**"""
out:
**11:25**
